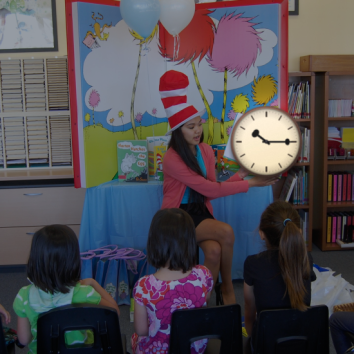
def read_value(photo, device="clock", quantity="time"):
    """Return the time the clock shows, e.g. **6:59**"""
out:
**10:15**
